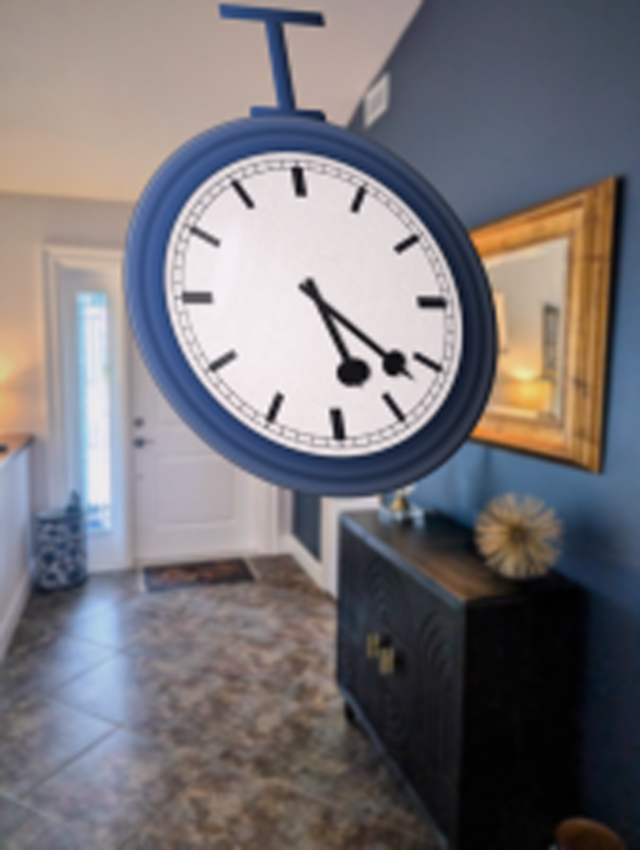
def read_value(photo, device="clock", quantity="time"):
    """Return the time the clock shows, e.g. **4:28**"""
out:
**5:22**
